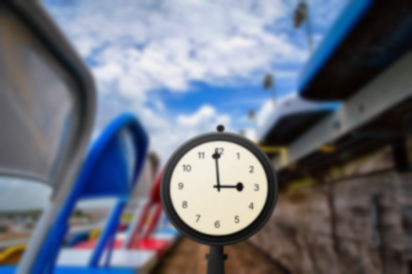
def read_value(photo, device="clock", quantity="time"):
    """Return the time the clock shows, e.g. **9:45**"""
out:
**2:59**
